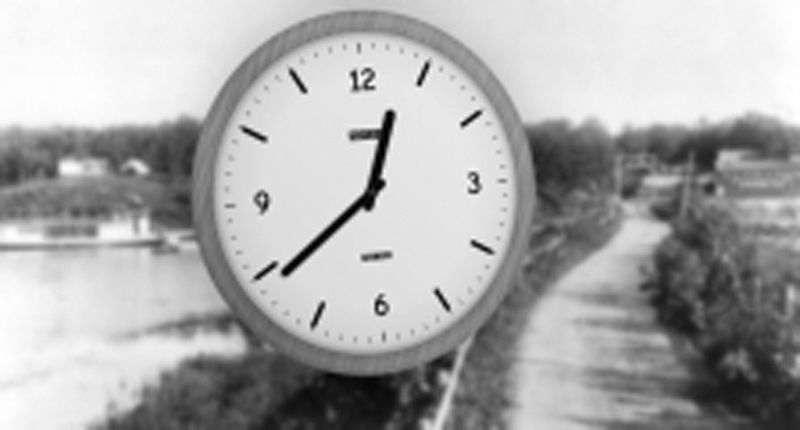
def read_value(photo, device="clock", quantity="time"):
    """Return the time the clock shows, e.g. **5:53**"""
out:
**12:39**
